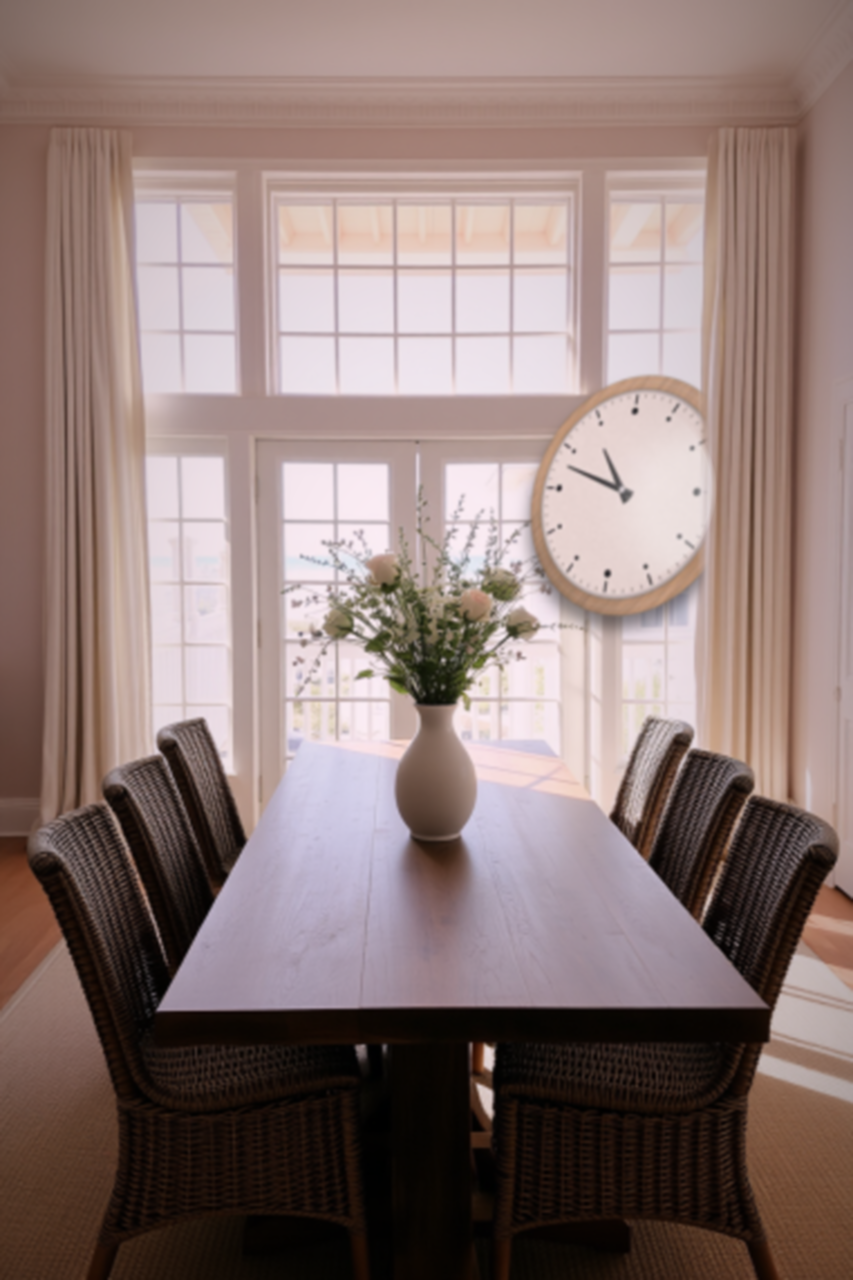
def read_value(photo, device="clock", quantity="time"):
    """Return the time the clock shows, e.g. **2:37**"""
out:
**10:48**
